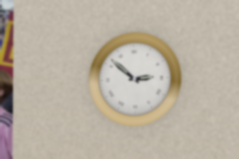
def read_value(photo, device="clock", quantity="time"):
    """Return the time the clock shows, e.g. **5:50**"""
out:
**2:52**
